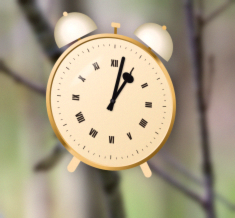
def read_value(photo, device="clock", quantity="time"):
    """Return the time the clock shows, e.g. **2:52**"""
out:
**1:02**
